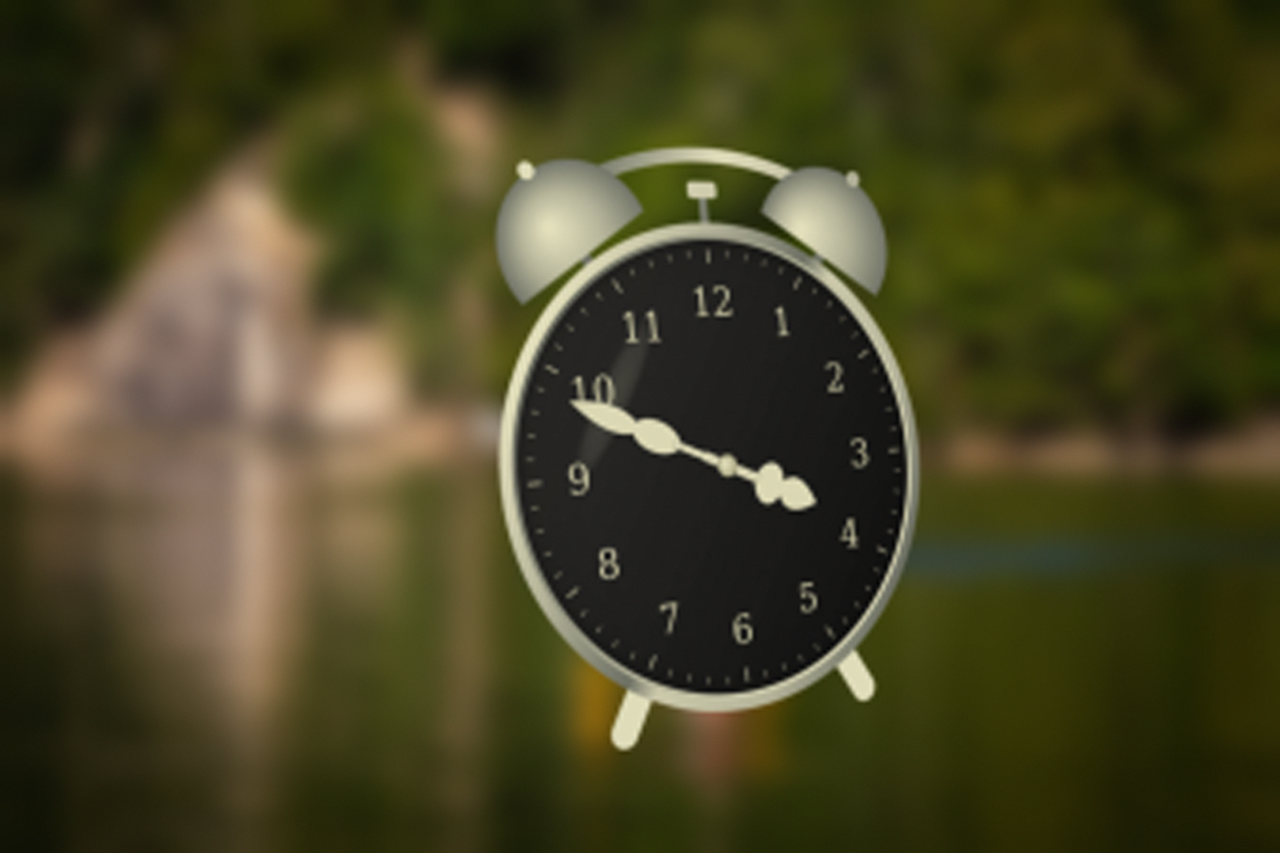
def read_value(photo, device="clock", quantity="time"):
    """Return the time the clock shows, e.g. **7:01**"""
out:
**3:49**
